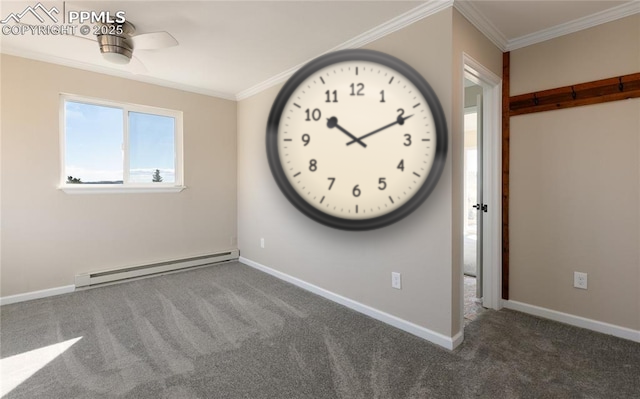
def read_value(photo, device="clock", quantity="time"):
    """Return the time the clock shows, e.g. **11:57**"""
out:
**10:11**
